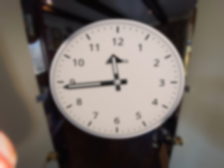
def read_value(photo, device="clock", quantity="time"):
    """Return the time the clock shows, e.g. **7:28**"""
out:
**11:44**
